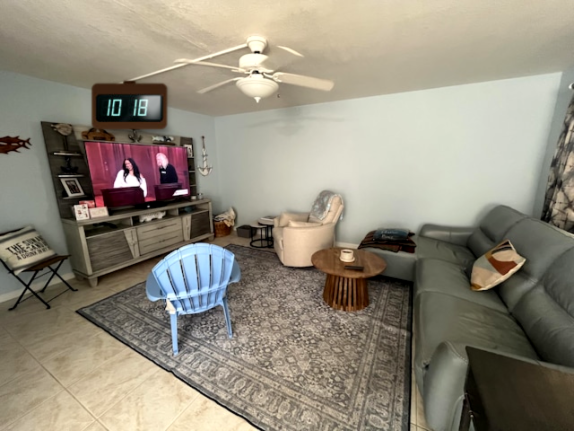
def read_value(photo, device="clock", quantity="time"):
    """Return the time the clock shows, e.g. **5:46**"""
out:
**10:18**
